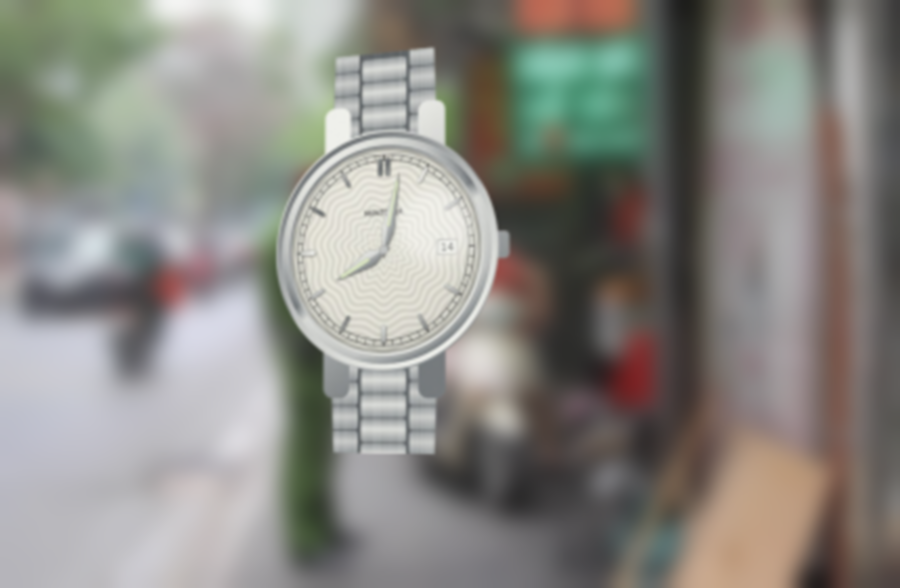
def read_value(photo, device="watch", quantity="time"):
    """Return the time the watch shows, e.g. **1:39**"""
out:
**8:02**
